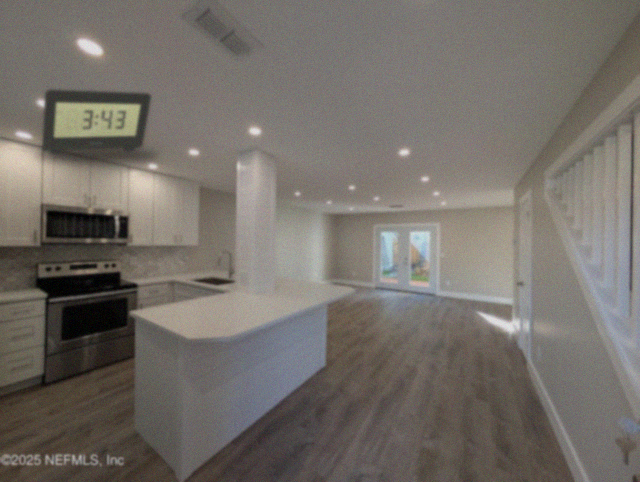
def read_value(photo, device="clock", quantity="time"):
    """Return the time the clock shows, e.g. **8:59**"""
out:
**3:43**
